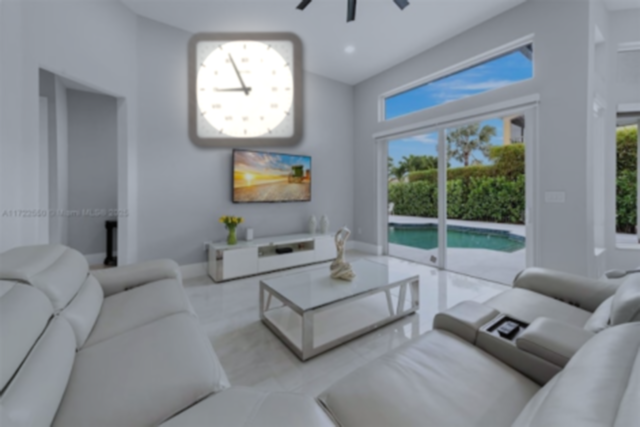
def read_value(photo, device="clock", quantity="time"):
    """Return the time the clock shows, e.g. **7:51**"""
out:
**8:56**
